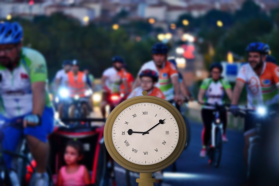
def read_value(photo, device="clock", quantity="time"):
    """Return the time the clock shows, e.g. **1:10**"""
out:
**9:09**
